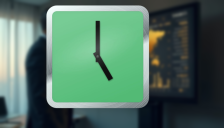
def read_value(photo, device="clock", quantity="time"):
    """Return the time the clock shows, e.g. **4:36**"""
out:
**5:00**
